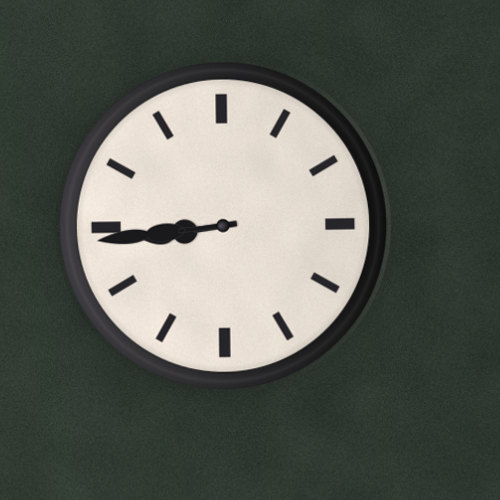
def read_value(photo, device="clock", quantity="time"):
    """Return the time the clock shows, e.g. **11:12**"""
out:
**8:44**
